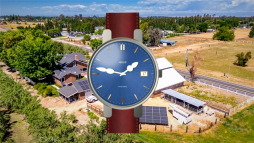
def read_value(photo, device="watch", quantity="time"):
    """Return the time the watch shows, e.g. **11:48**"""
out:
**1:47**
